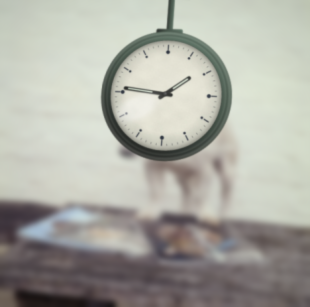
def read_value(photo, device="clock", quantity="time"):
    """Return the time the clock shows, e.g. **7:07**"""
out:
**1:46**
